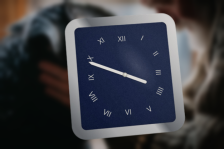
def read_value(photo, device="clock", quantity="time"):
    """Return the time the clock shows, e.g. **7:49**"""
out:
**3:49**
